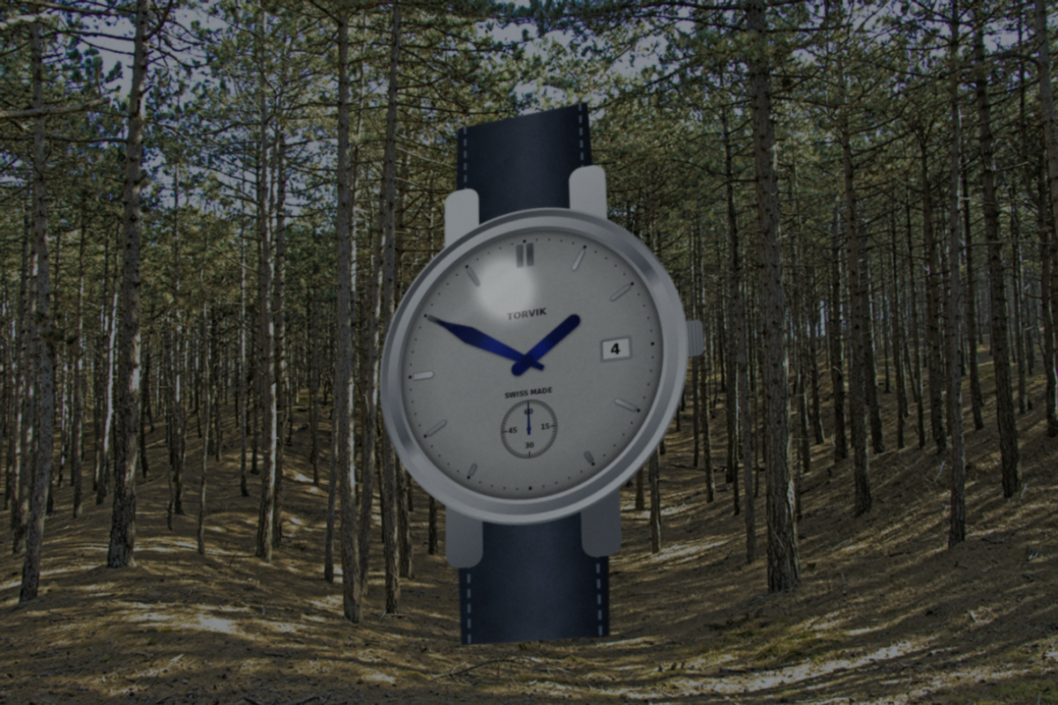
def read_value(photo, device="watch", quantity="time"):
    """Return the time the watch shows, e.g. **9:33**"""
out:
**1:50**
